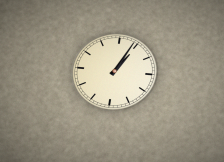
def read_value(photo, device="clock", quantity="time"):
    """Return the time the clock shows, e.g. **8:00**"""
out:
**1:04**
